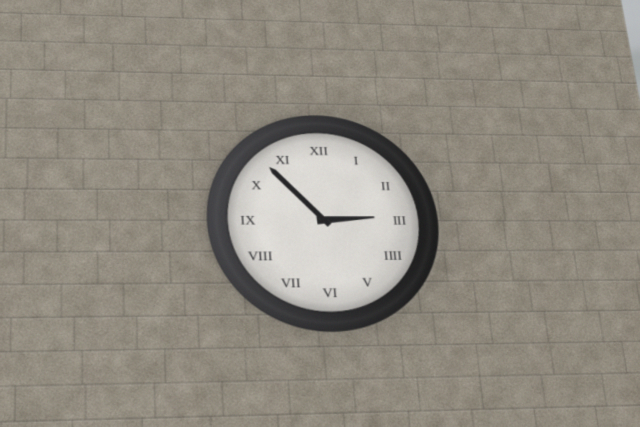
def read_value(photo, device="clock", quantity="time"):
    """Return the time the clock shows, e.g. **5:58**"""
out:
**2:53**
